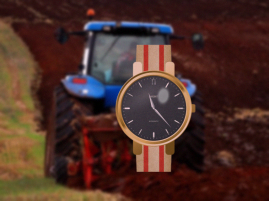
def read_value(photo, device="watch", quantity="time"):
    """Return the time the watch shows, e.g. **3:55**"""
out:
**11:23**
